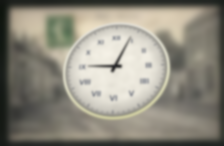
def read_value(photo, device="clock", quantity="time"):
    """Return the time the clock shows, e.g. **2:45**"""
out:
**9:04**
